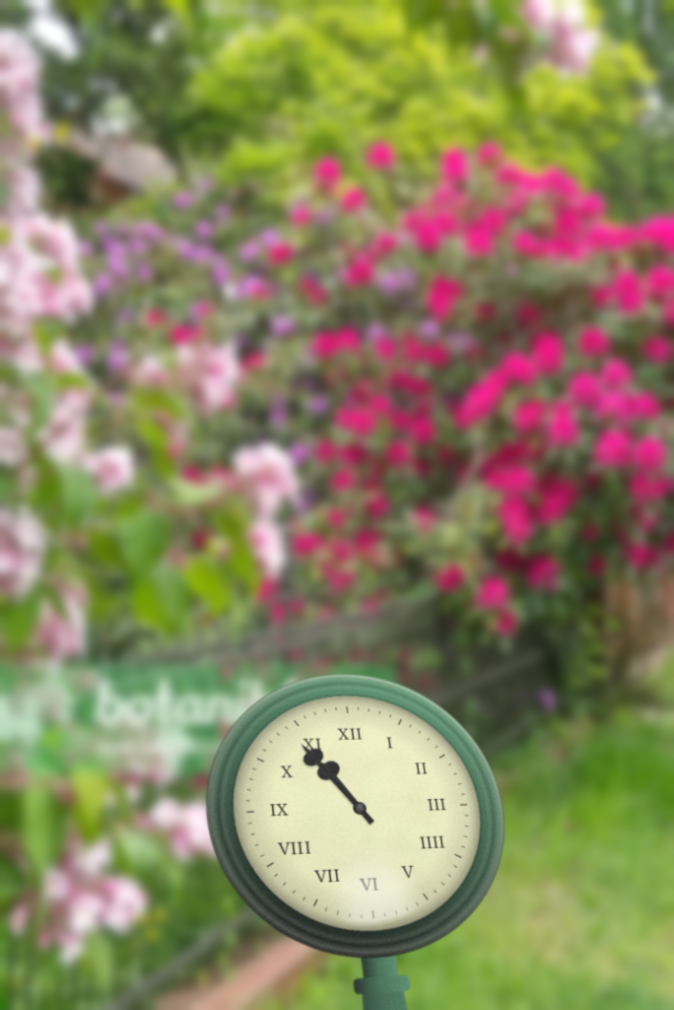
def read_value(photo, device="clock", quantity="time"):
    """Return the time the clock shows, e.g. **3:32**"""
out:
**10:54**
